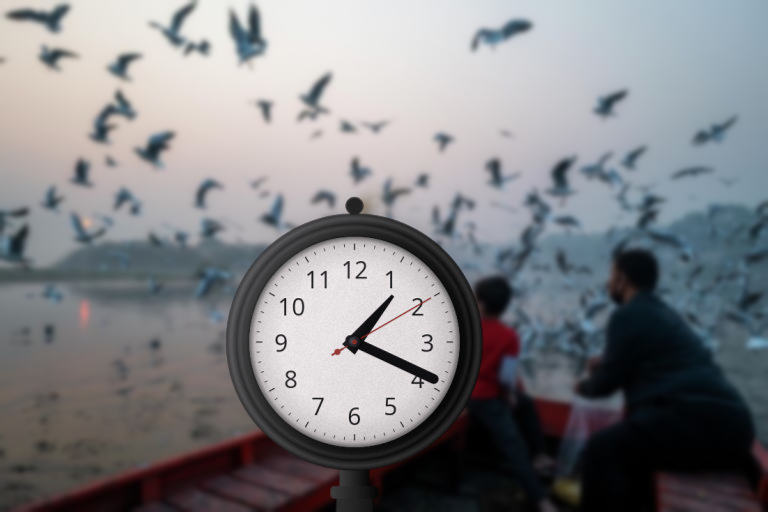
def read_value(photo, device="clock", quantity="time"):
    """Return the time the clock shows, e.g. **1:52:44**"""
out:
**1:19:10**
